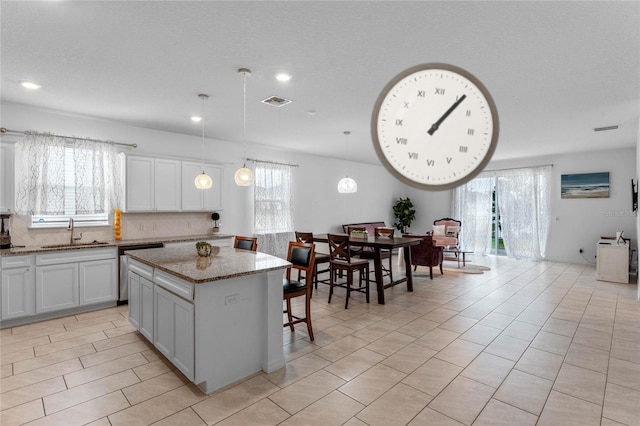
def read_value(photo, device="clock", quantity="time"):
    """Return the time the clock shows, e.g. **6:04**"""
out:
**1:06**
